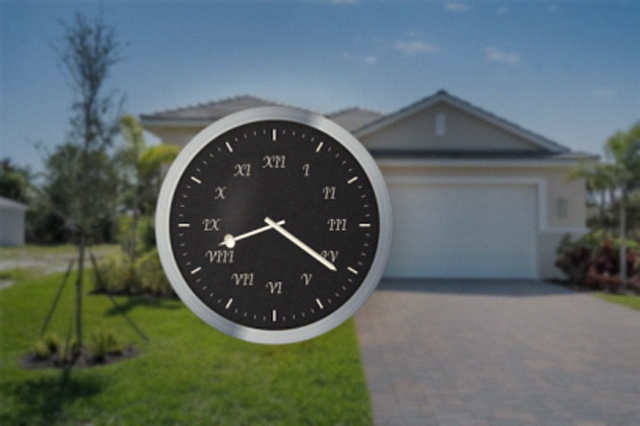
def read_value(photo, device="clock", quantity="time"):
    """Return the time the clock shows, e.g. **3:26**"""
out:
**8:21**
